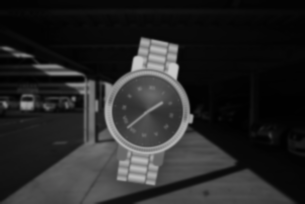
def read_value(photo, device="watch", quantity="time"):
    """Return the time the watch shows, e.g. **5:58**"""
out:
**1:37**
